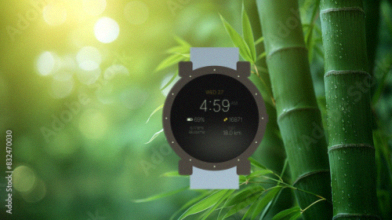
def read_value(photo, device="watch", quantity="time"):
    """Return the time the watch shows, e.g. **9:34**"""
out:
**4:59**
